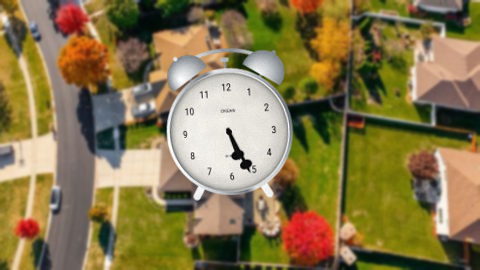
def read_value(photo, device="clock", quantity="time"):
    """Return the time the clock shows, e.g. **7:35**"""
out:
**5:26**
